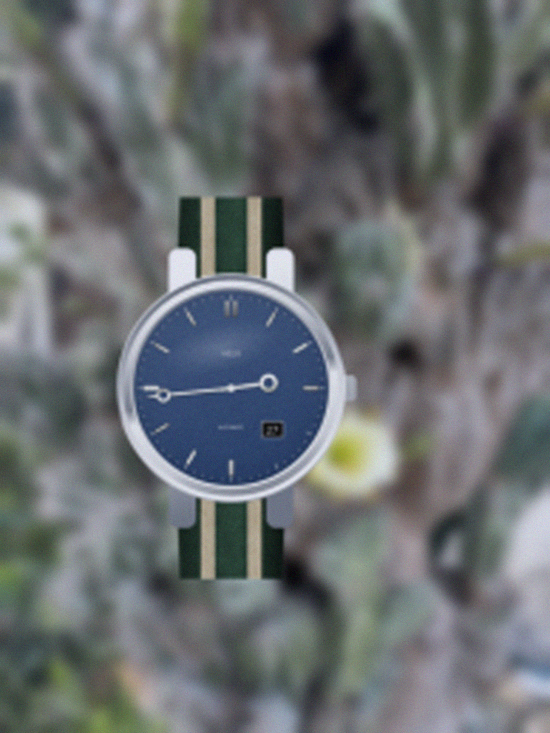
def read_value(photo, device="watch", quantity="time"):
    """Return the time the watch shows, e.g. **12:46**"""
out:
**2:44**
